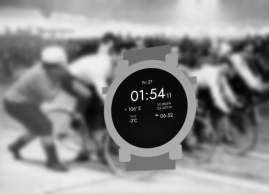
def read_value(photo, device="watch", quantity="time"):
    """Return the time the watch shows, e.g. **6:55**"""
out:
**1:54**
